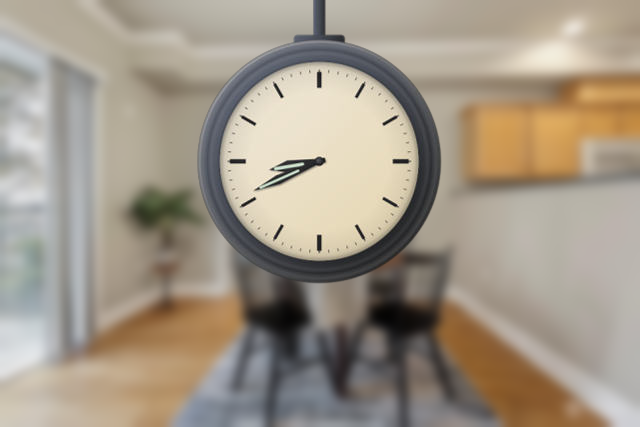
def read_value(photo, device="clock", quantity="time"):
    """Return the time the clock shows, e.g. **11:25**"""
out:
**8:41**
